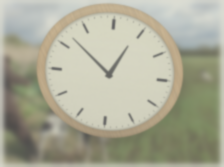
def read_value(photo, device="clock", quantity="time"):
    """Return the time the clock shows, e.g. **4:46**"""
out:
**12:52**
